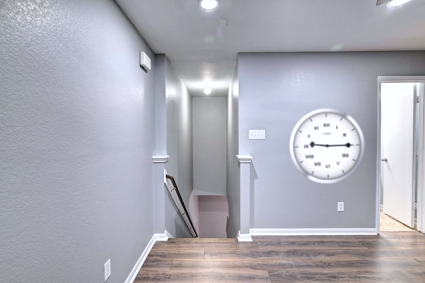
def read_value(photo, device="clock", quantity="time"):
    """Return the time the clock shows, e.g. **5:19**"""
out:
**9:15**
